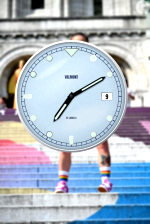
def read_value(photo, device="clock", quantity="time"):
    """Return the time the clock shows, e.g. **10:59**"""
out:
**7:10**
